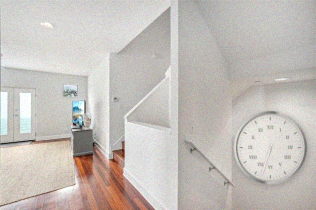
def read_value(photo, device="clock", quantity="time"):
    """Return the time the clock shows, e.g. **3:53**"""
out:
**6:33**
